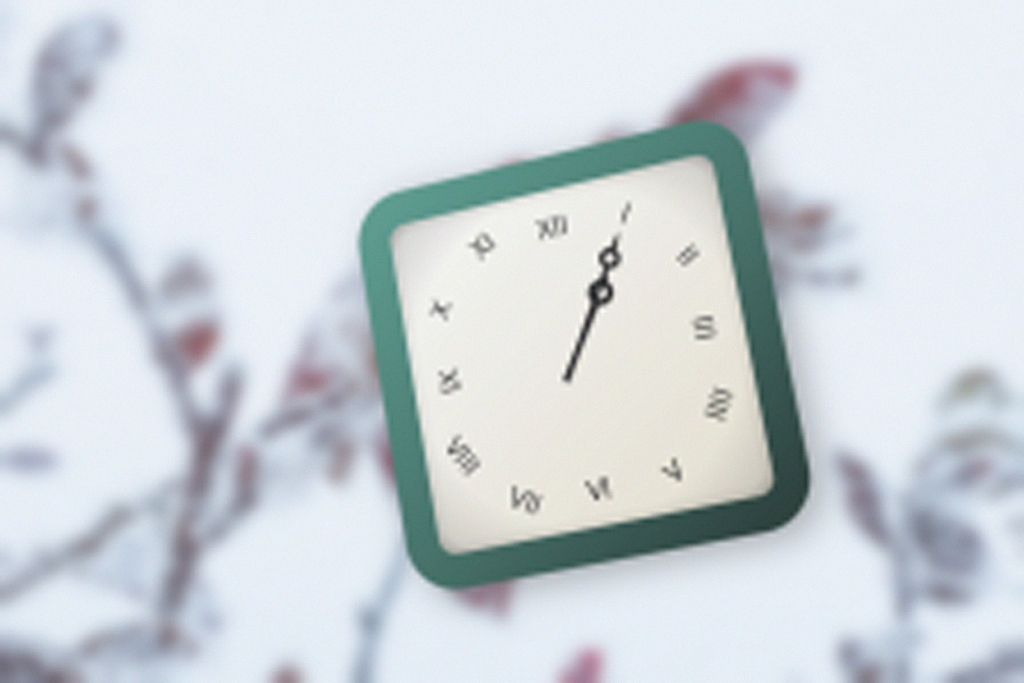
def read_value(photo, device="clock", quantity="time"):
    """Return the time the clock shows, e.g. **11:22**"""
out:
**1:05**
